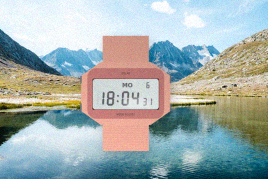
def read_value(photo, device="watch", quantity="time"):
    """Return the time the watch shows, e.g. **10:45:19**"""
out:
**18:04:31**
